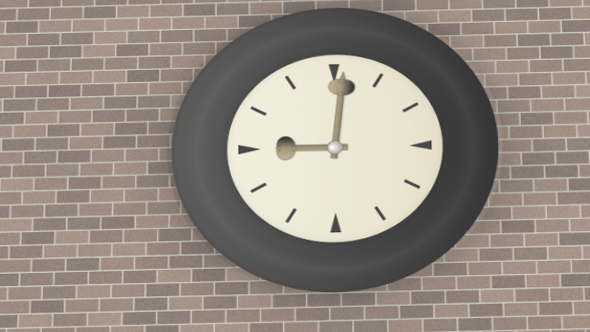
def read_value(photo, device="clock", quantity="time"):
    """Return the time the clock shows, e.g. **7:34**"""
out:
**9:01**
